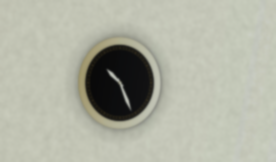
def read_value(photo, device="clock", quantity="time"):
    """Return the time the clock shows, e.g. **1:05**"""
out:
**10:26**
